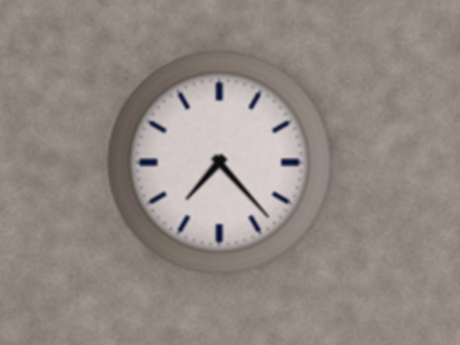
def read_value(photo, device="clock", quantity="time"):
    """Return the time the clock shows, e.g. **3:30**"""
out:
**7:23**
